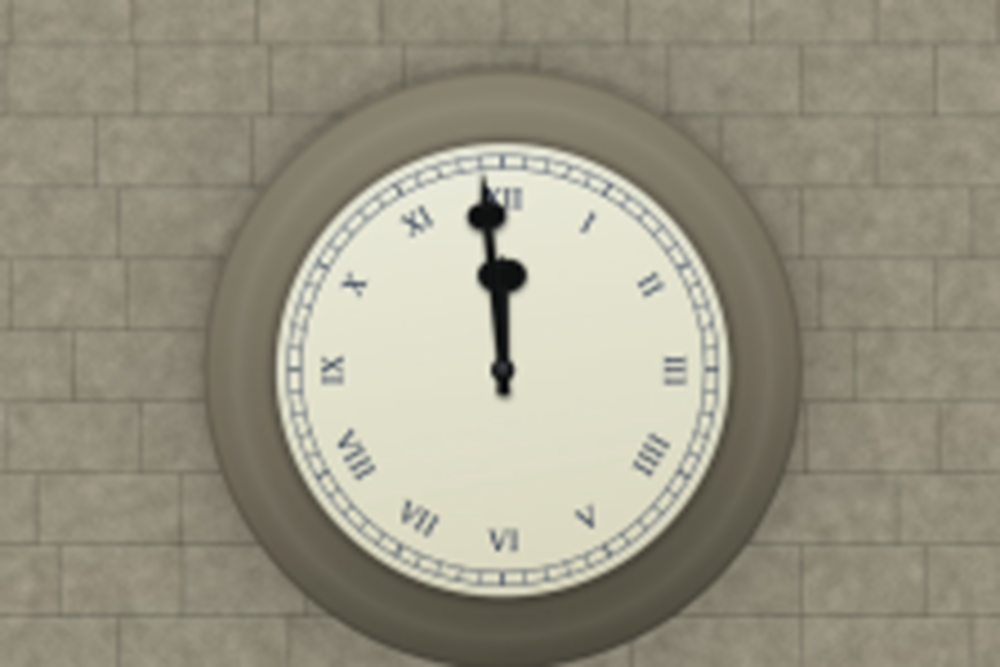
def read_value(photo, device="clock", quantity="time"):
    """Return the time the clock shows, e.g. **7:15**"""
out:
**11:59**
